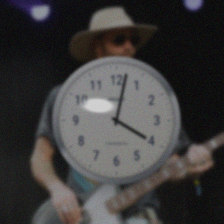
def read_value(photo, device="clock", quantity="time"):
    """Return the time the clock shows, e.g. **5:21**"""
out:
**4:02**
